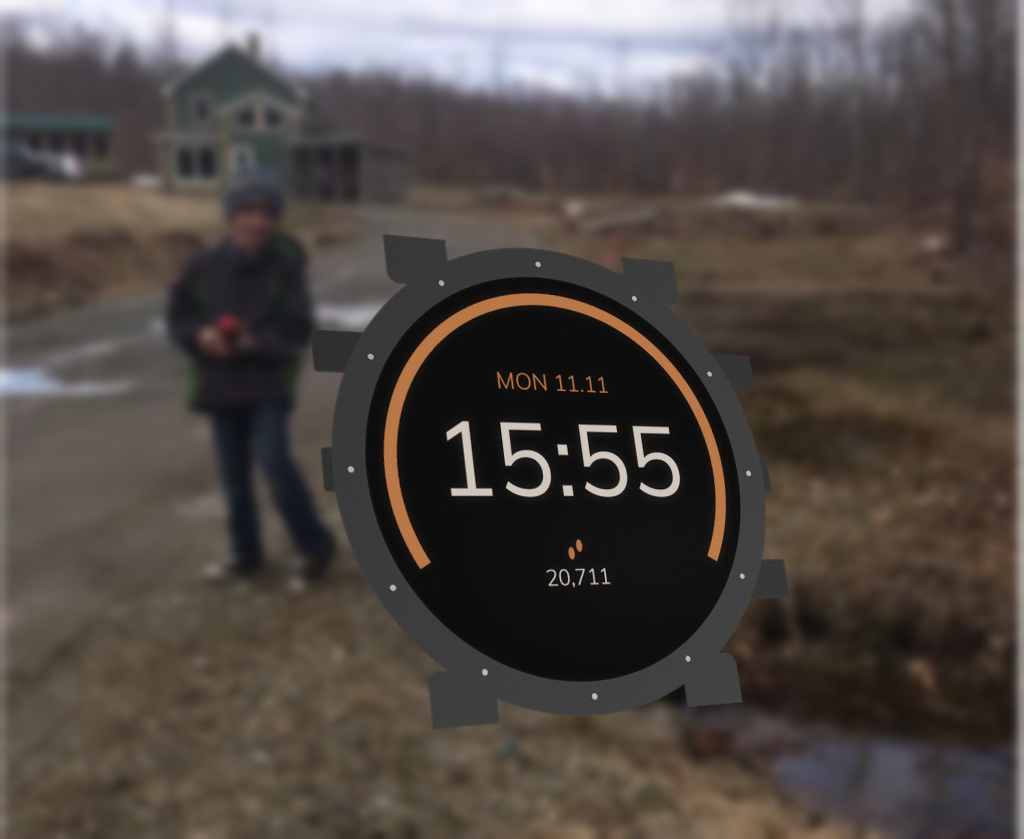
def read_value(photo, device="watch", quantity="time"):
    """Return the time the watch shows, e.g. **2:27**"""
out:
**15:55**
